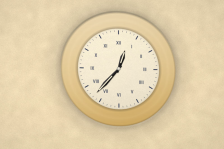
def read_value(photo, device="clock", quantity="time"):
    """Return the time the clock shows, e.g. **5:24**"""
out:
**12:37**
